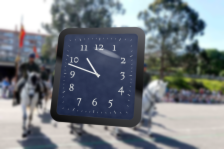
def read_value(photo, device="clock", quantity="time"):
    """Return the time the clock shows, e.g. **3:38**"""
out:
**10:48**
